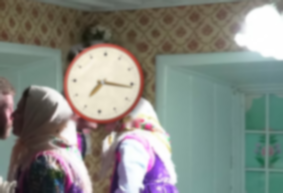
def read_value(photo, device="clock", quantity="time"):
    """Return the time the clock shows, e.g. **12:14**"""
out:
**7:16**
